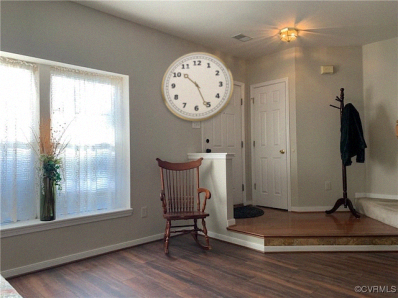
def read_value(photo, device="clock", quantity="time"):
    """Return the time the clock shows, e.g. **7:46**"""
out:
**10:26**
